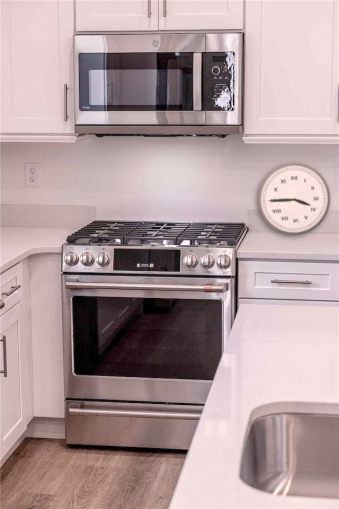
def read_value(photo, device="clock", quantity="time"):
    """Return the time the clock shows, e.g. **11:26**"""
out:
**3:45**
